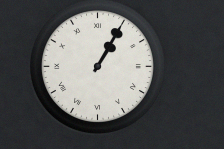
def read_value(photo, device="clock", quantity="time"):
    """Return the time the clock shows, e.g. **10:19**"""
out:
**1:05**
